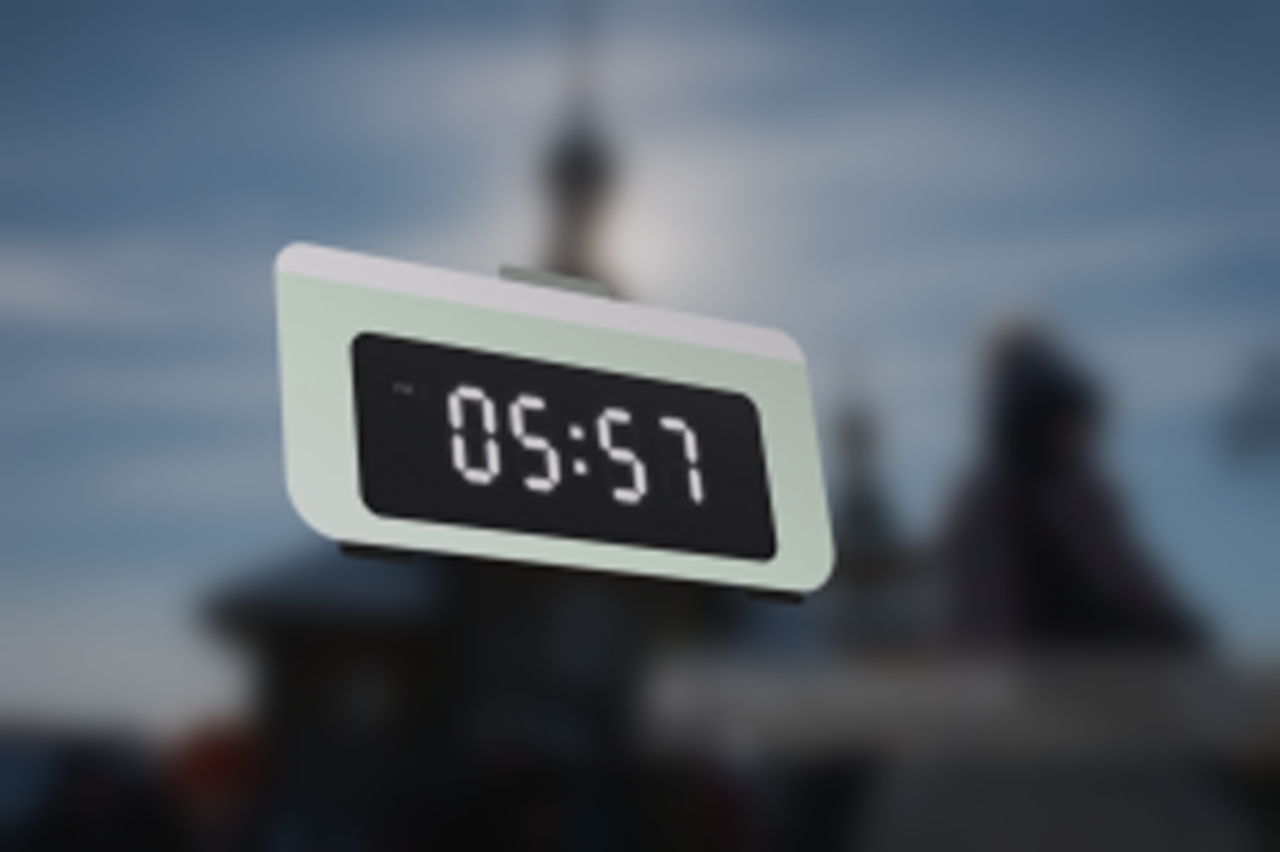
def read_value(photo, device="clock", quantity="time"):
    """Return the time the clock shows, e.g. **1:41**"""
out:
**5:57**
